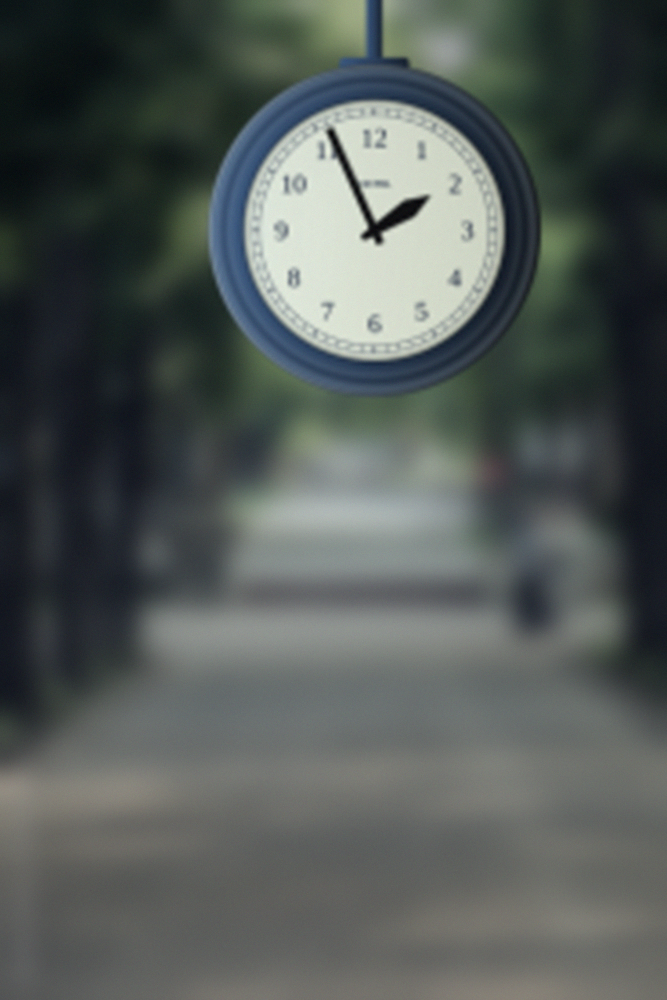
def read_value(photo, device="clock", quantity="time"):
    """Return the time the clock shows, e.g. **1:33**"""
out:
**1:56**
